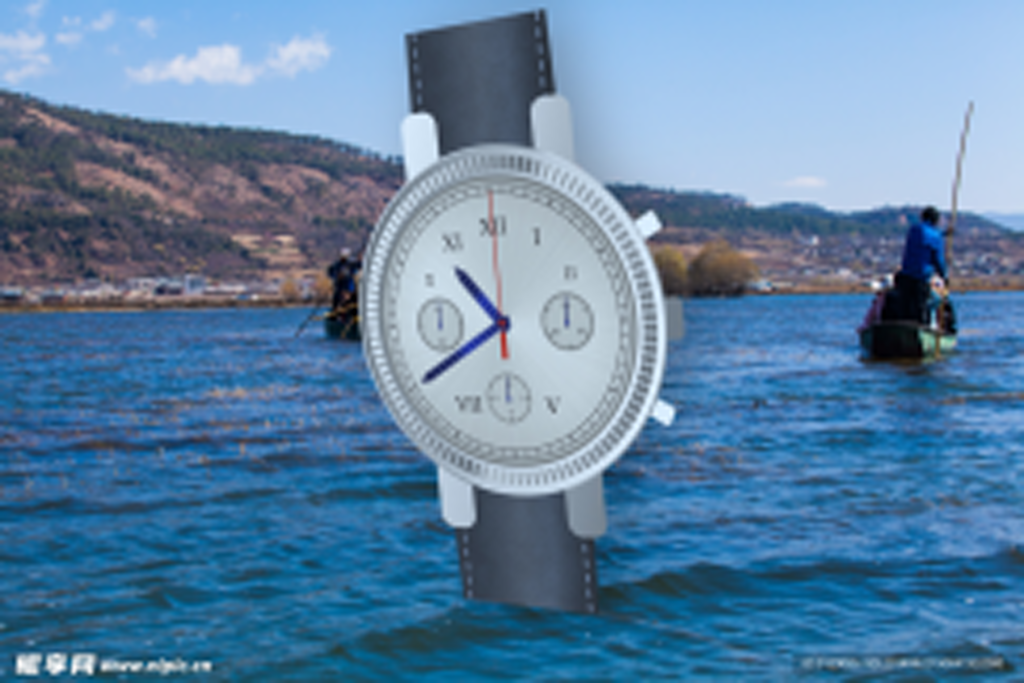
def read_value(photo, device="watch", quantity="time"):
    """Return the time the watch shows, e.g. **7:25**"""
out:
**10:40**
